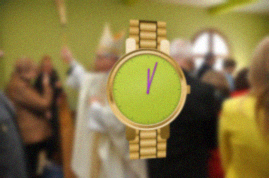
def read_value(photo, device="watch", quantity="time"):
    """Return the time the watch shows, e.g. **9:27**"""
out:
**12:03**
